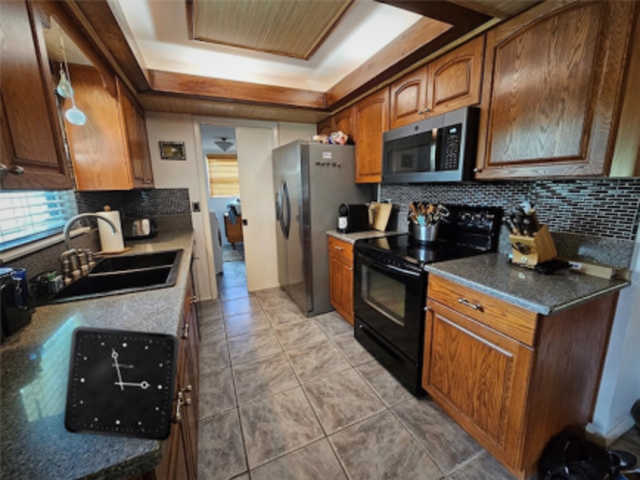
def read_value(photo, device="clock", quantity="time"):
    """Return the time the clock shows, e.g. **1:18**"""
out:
**2:57**
